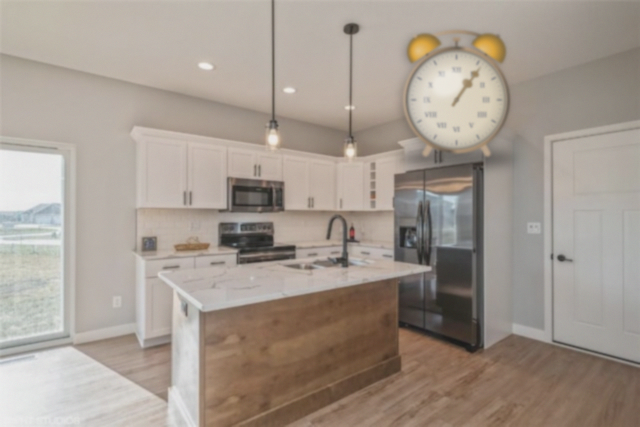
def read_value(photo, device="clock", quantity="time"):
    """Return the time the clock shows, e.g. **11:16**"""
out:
**1:06**
